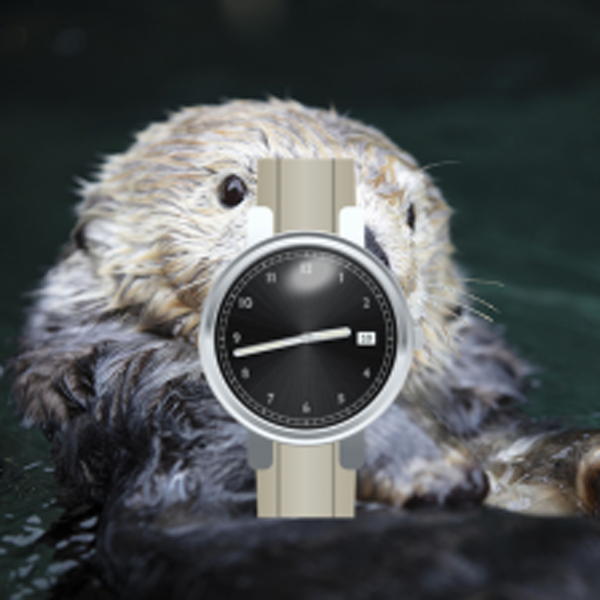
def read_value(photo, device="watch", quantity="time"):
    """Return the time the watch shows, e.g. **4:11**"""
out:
**2:43**
